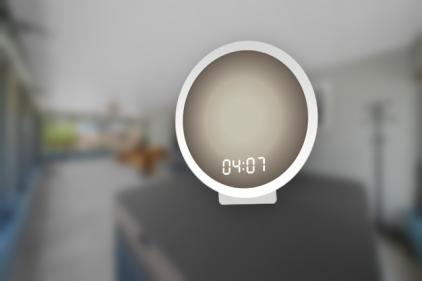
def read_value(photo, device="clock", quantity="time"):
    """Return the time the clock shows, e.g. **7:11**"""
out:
**4:07**
